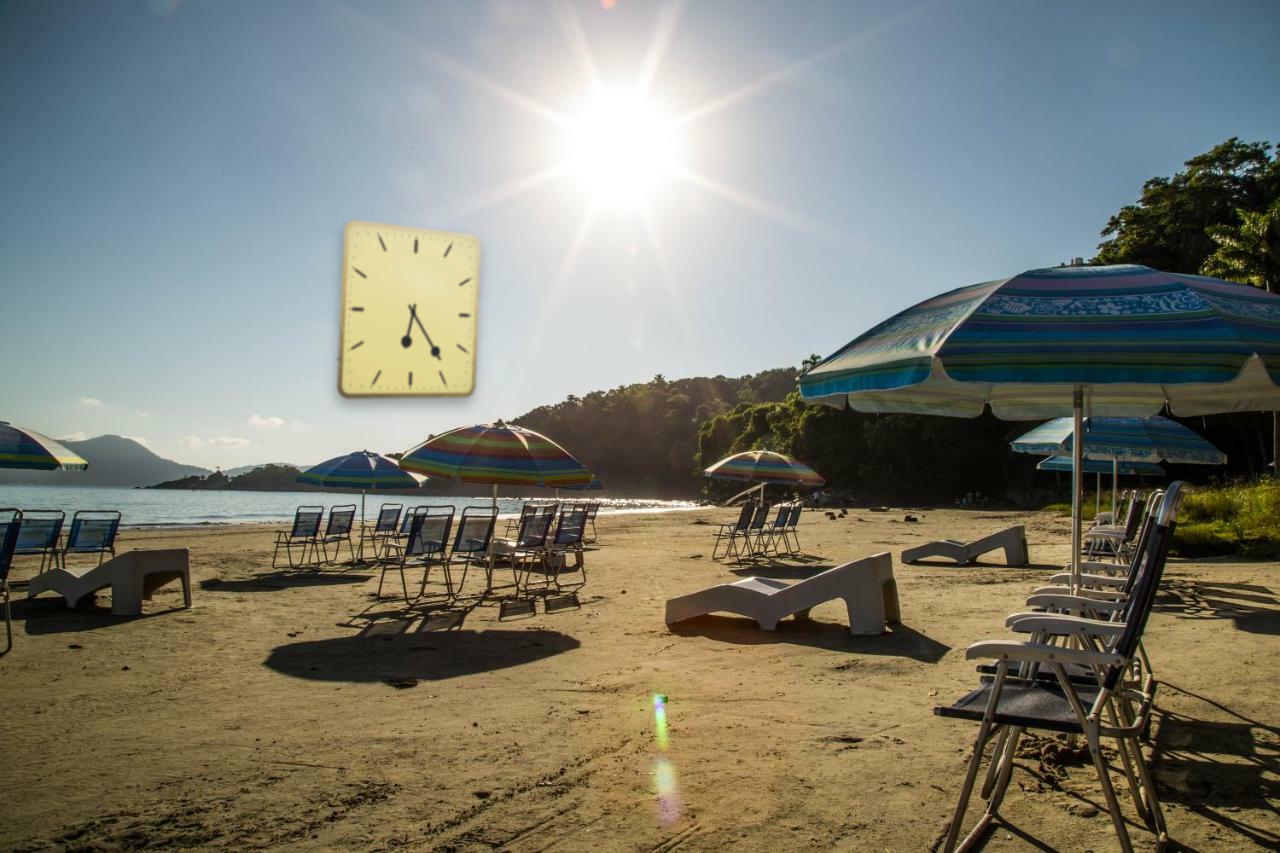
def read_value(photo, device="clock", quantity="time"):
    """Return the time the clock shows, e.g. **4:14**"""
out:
**6:24**
